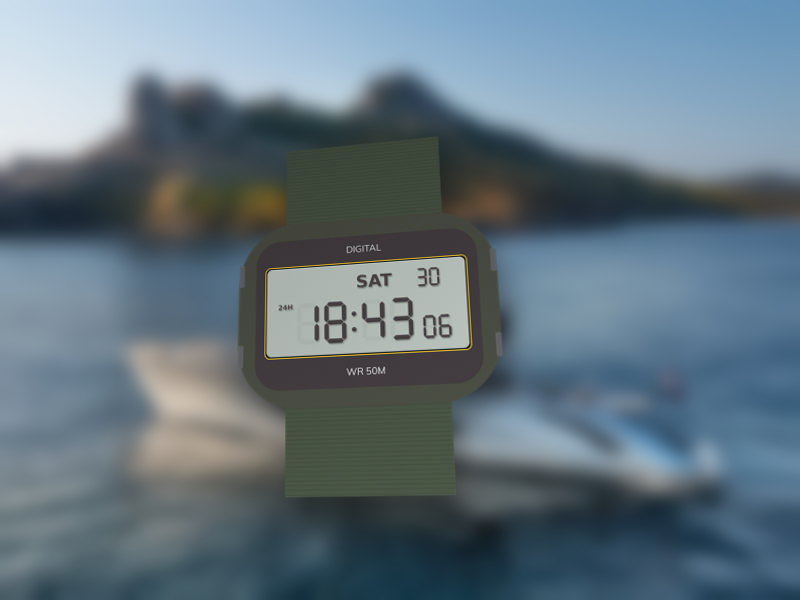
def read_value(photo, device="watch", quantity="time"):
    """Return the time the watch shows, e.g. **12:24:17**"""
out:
**18:43:06**
